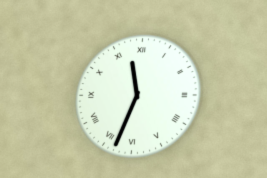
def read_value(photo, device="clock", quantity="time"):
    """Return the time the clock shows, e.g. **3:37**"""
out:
**11:33**
